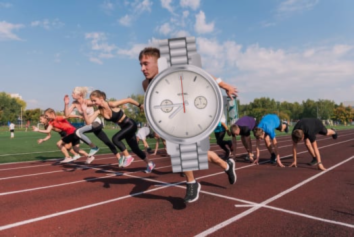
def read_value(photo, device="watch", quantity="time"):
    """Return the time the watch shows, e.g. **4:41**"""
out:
**7:45**
